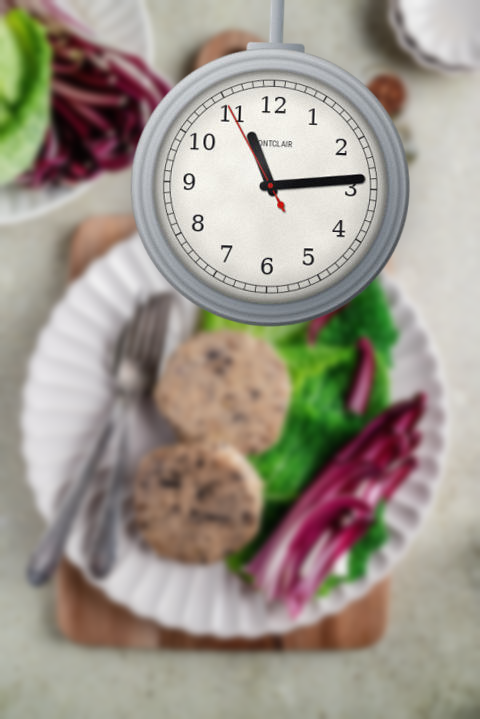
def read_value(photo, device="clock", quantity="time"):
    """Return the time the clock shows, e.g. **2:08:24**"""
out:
**11:13:55**
